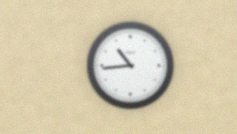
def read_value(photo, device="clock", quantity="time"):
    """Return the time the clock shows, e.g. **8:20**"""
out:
**10:44**
